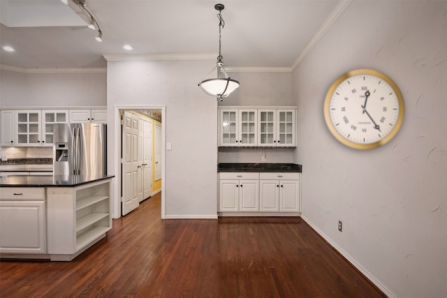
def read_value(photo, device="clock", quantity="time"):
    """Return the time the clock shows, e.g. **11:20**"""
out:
**12:24**
